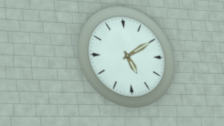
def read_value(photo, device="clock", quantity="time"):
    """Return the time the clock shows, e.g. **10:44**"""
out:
**5:10**
